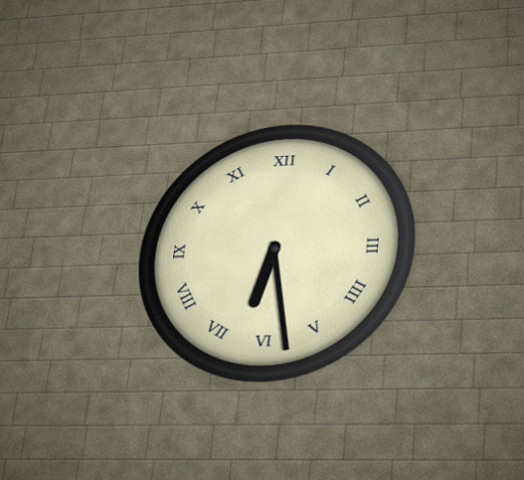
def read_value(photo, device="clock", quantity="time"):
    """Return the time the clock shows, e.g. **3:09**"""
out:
**6:28**
